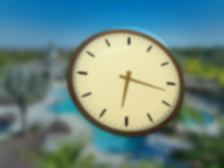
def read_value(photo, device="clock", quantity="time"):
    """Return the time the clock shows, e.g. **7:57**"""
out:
**6:17**
